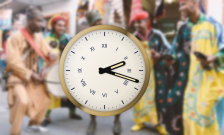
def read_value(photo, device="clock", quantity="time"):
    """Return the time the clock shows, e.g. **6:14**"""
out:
**2:18**
